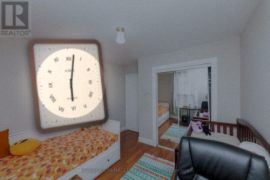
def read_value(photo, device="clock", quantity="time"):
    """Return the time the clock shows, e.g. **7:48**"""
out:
**6:02**
